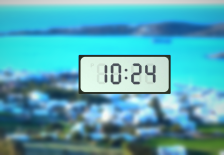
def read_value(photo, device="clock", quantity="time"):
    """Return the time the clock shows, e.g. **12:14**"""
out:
**10:24**
